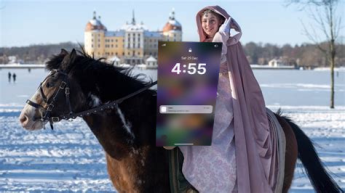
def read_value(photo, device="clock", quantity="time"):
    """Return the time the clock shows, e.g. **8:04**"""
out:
**4:55**
